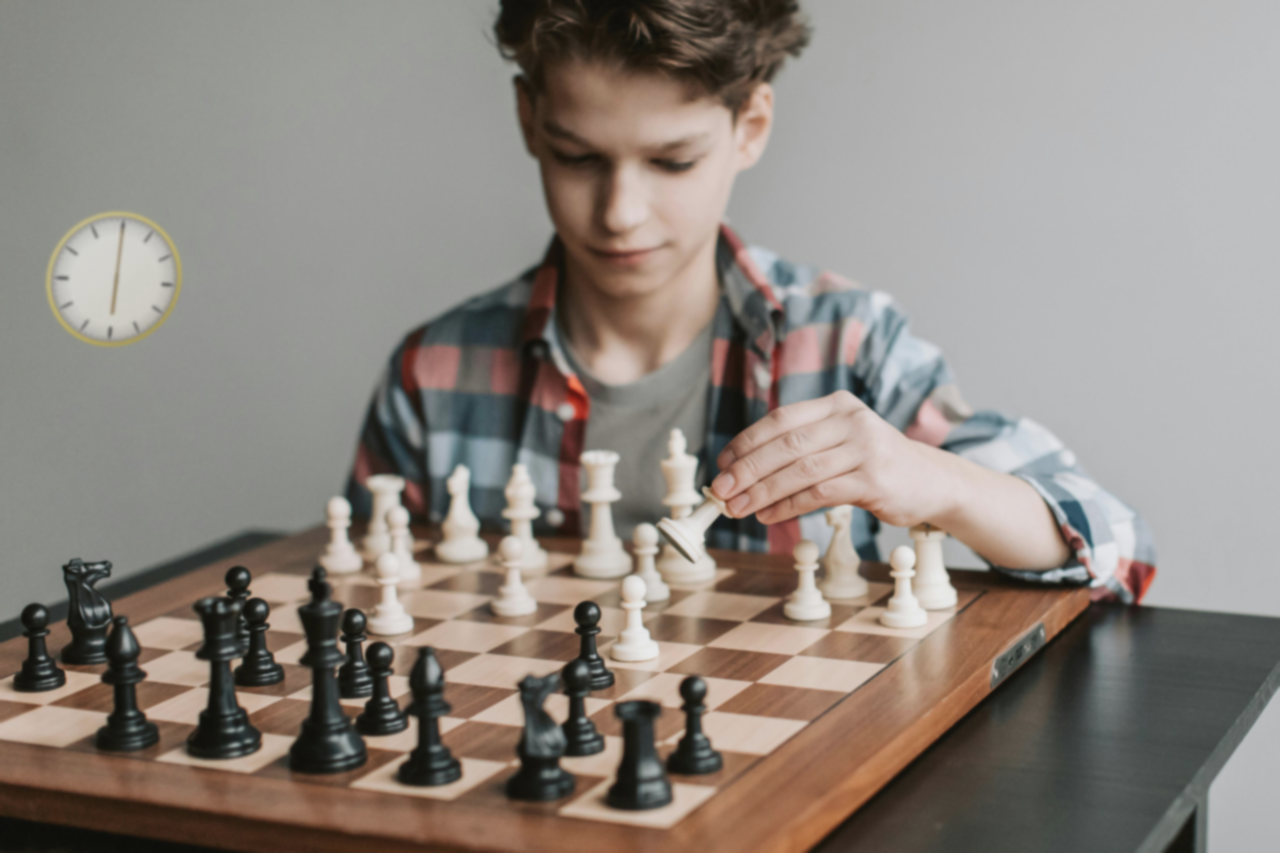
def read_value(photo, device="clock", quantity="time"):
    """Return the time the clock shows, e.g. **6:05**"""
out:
**6:00**
